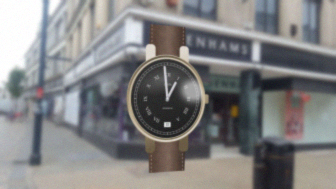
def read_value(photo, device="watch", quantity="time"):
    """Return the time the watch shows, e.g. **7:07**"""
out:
**12:59**
